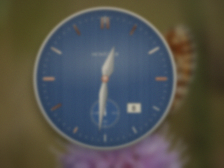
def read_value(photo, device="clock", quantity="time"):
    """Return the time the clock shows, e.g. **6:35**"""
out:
**12:31**
